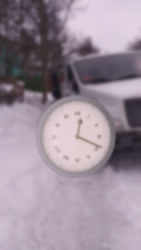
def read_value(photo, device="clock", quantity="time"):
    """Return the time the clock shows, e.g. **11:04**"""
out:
**12:19**
